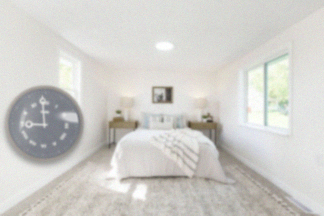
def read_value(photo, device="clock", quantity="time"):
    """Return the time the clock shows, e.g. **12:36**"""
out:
**8:59**
